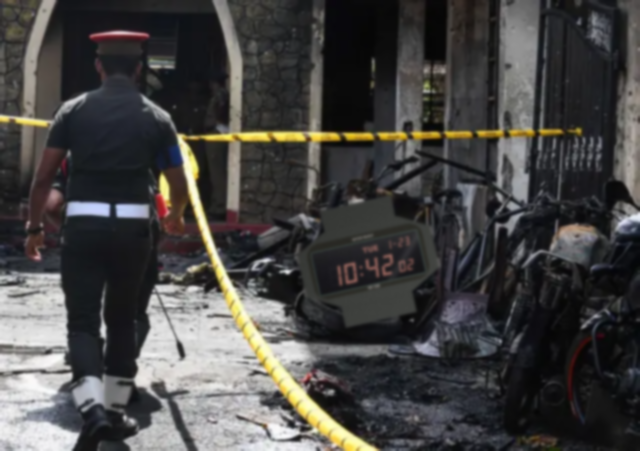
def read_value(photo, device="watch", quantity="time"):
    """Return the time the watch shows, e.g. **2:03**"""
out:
**10:42**
